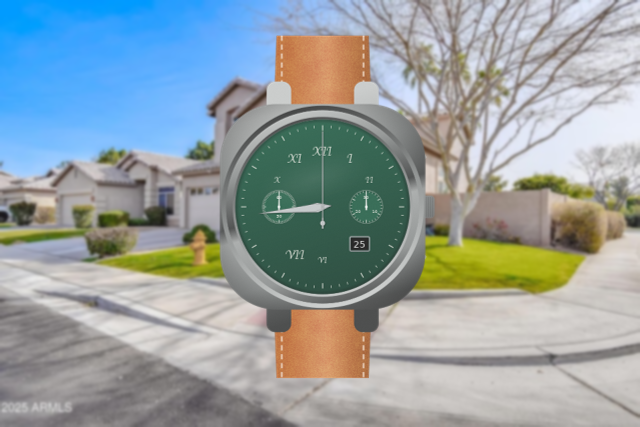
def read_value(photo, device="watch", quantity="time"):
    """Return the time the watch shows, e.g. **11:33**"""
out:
**8:44**
